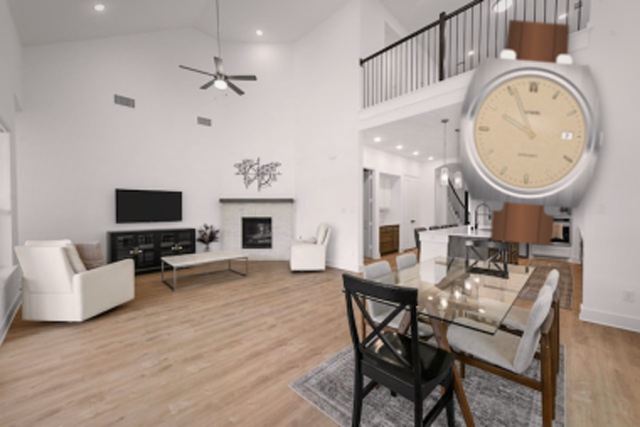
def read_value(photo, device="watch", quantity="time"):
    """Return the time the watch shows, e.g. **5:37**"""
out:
**9:56**
